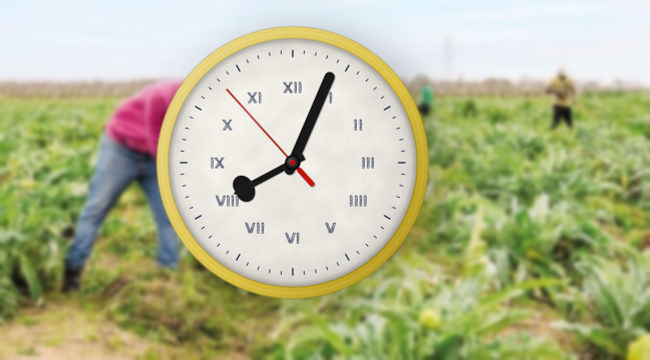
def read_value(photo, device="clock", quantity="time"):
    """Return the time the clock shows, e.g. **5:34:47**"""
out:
**8:03:53**
